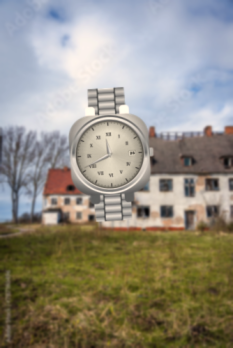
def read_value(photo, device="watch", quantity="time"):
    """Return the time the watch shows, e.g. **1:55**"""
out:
**11:41**
